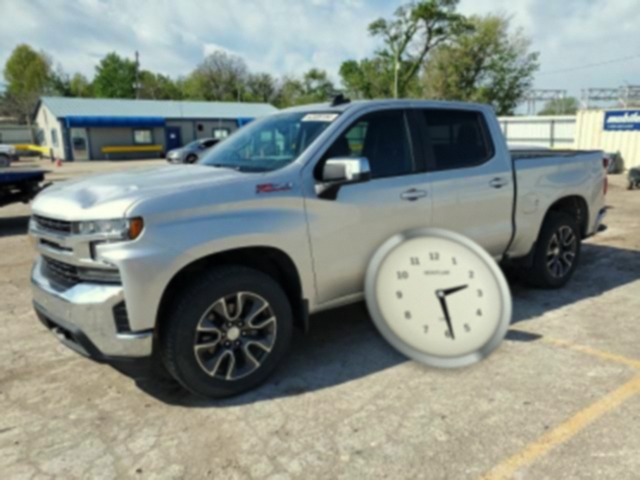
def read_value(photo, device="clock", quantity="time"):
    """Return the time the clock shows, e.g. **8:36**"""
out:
**2:29**
